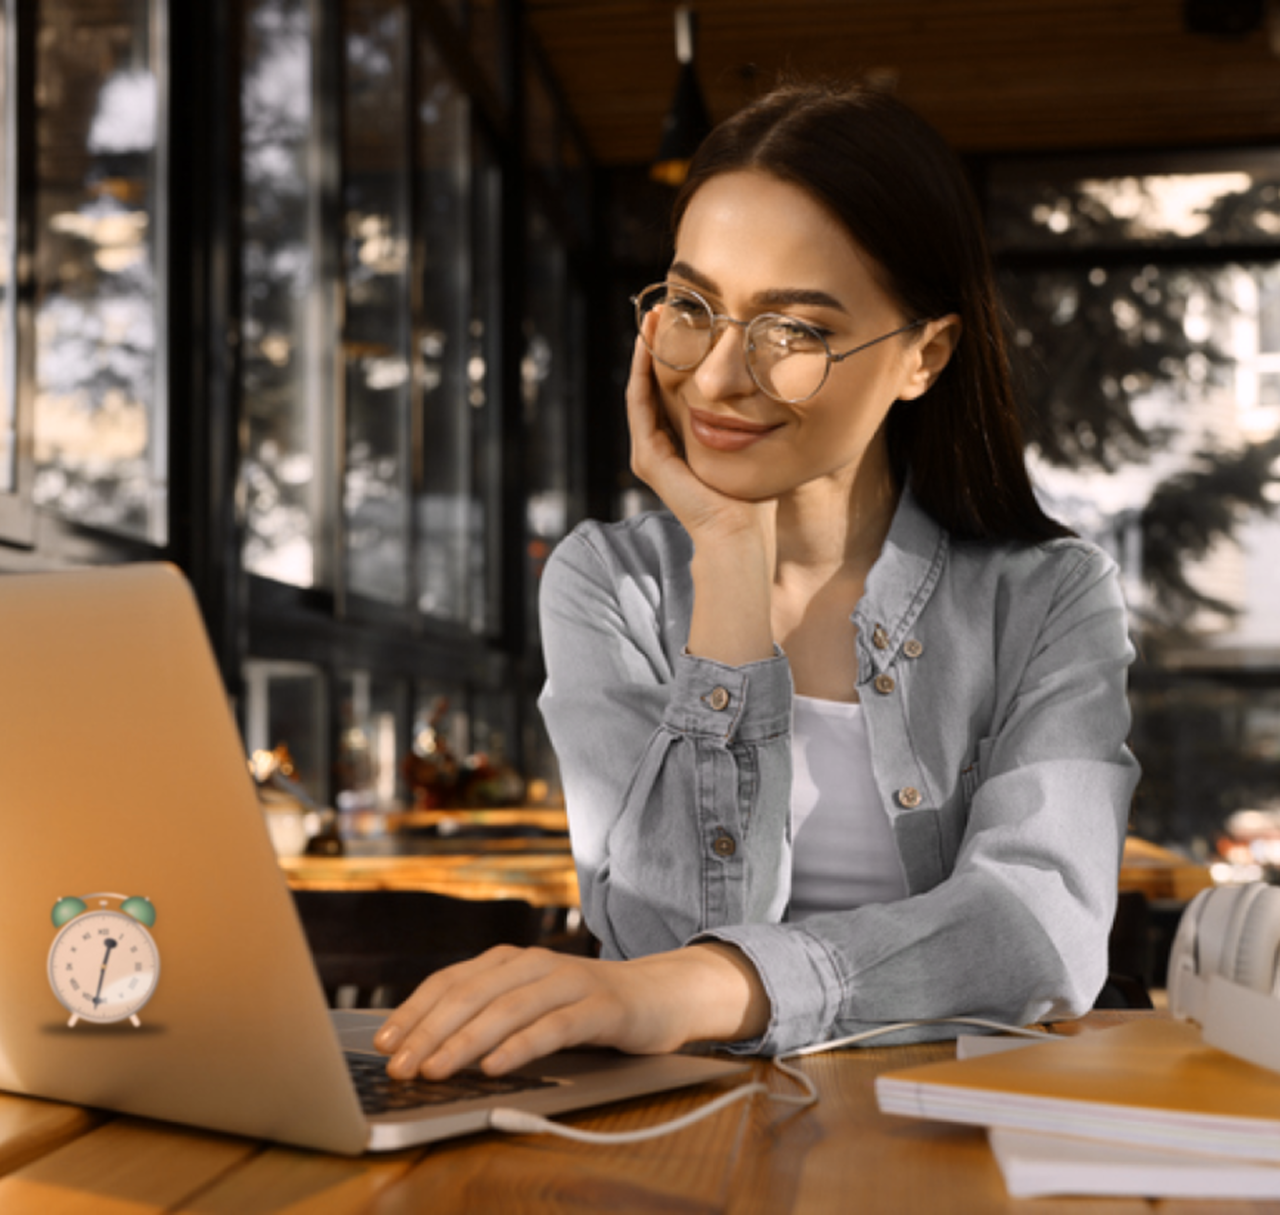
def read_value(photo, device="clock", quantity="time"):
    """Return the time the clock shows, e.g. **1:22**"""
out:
**12:32**
